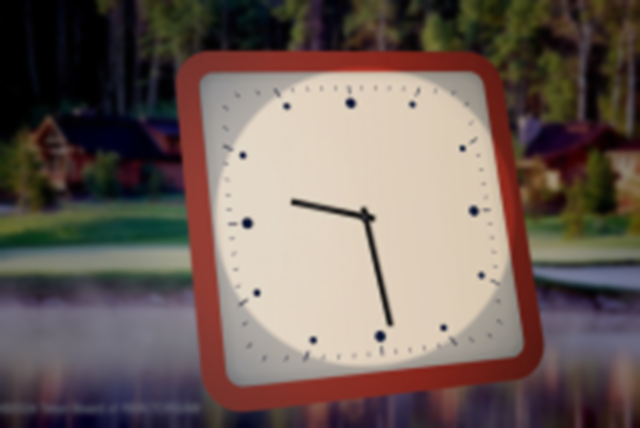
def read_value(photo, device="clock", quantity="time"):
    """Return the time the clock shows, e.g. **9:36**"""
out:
**9:29**
